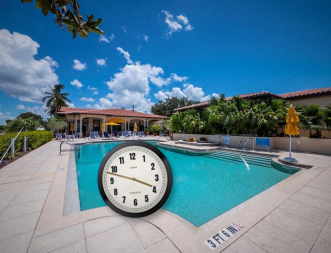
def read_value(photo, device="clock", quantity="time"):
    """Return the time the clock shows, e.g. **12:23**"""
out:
**3:48**
